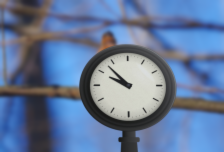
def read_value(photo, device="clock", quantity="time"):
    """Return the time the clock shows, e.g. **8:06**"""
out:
**9:53**
